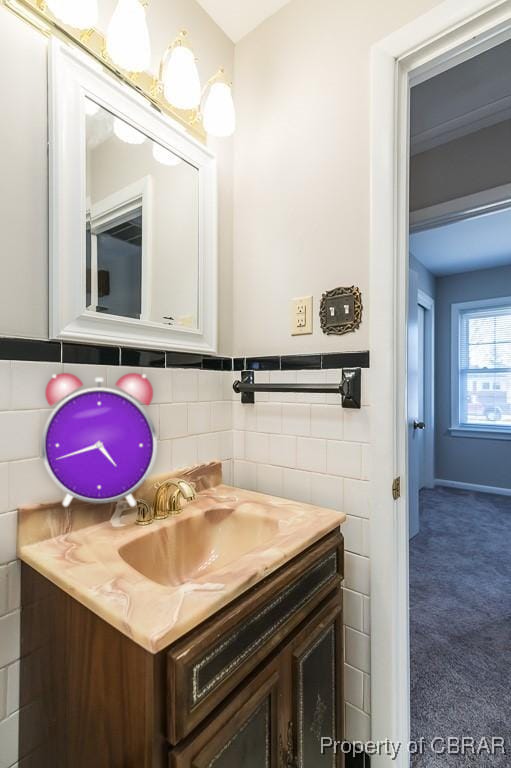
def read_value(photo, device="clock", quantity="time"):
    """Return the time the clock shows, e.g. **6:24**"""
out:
**4:42**
